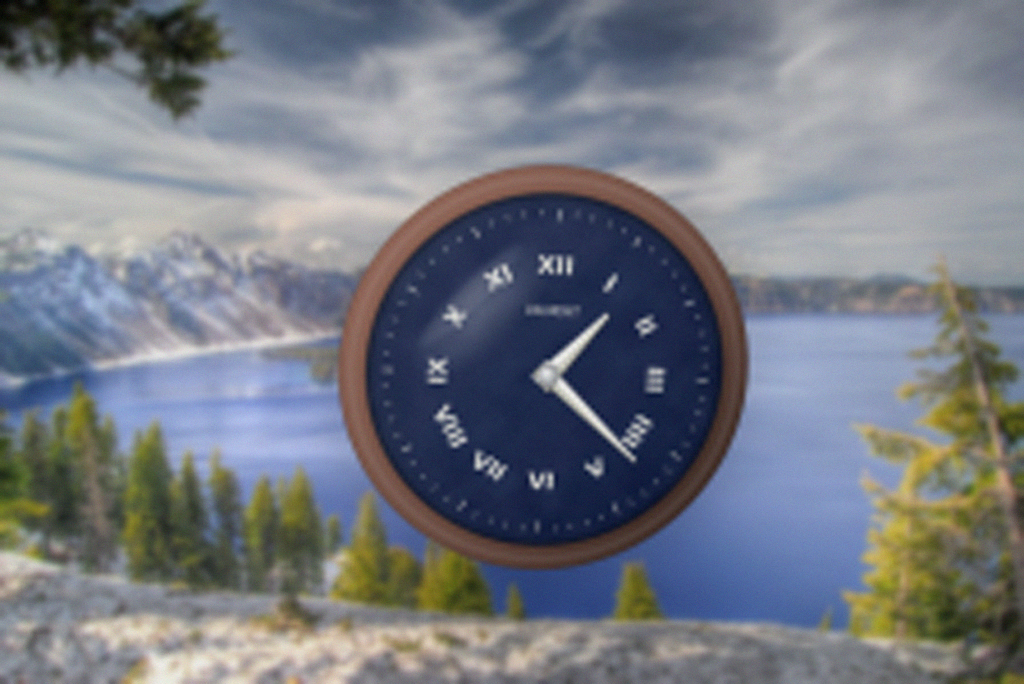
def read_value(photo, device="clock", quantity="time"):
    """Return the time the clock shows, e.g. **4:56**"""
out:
**1:22**
